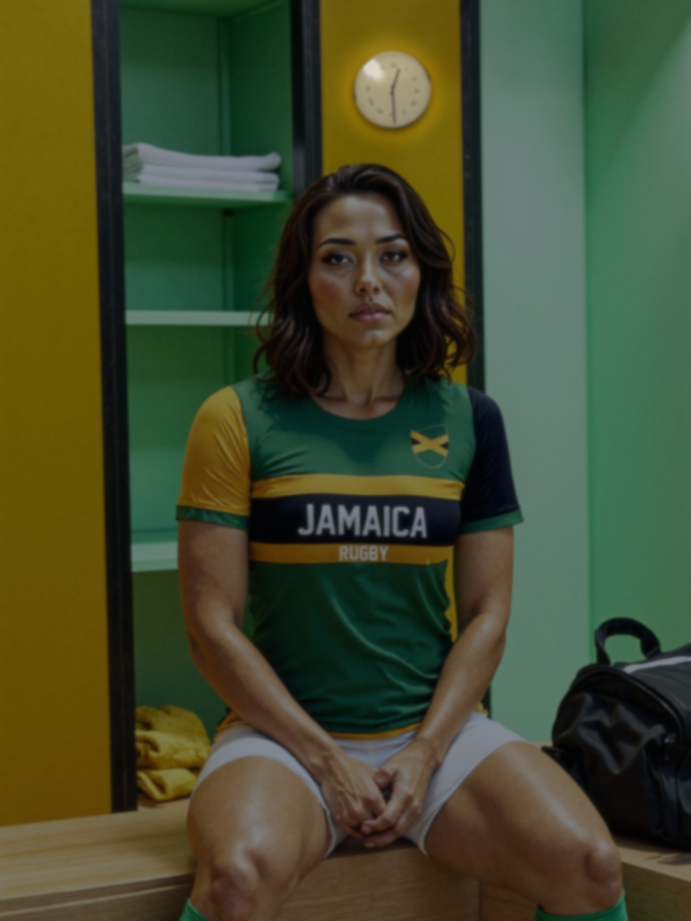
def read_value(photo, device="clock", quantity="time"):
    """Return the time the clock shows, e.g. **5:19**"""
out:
**12:29**
